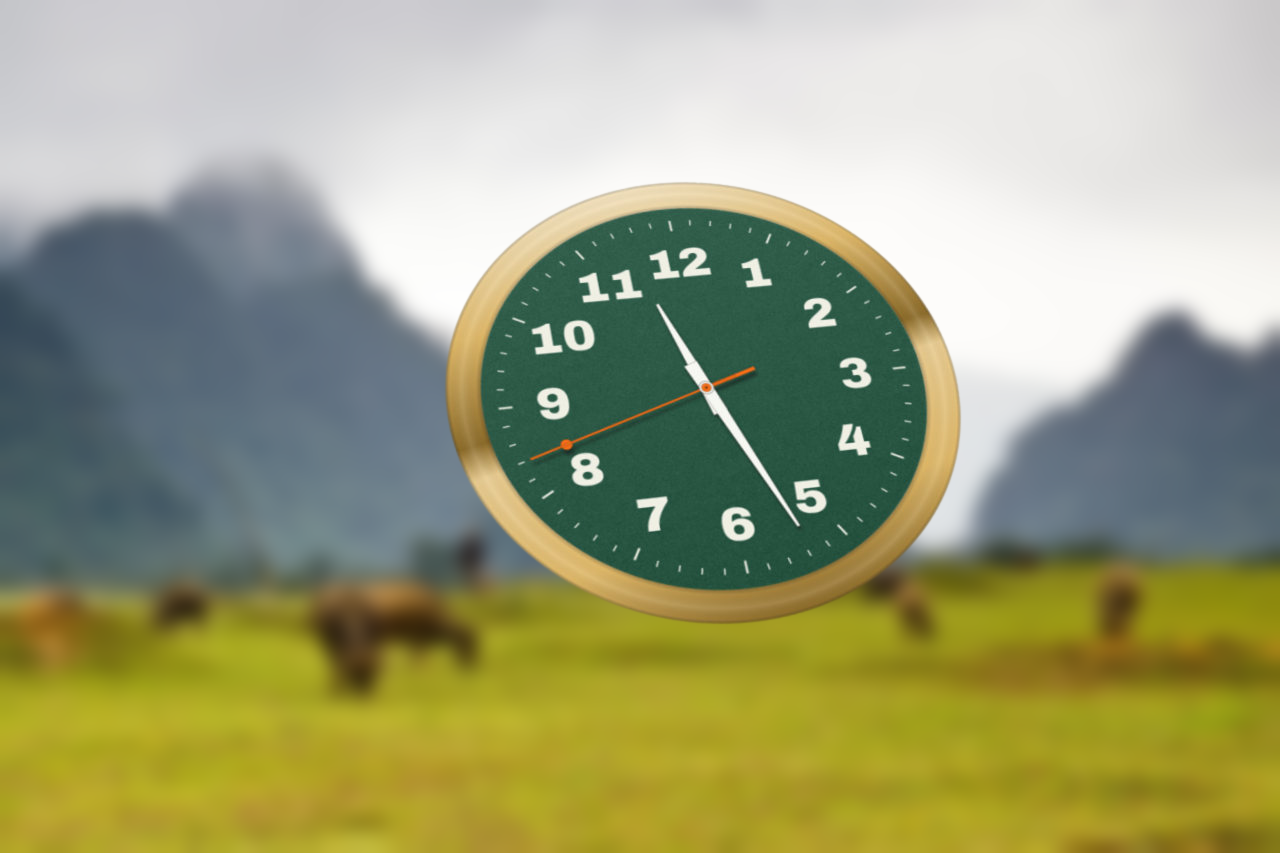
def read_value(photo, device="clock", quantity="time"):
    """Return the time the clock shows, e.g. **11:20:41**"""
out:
**11:26:42**
